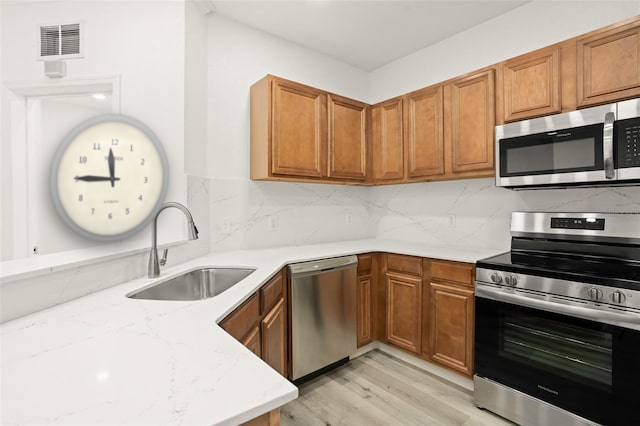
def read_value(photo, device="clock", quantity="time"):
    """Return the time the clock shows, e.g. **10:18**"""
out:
**11:45**
